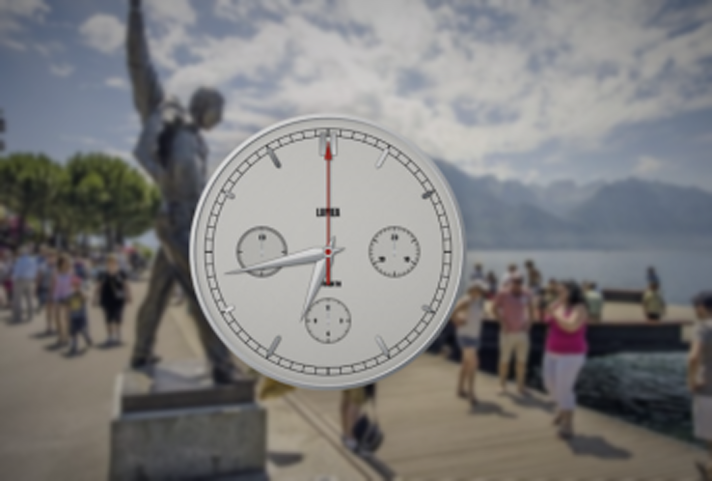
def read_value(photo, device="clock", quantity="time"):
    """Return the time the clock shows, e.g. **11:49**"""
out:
**6:43**
